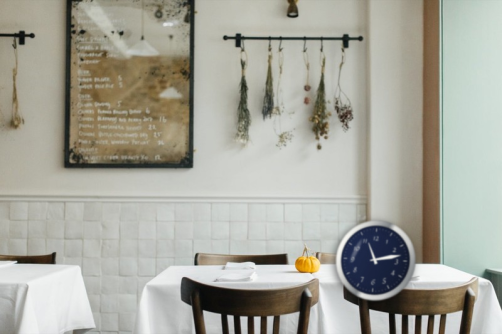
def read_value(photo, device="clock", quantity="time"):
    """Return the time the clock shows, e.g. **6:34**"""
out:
**11:13**
